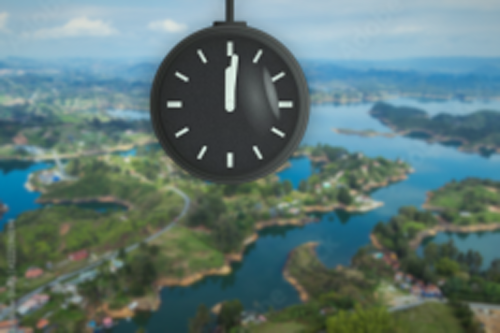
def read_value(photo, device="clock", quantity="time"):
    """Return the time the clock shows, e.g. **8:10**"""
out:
**12:01**
